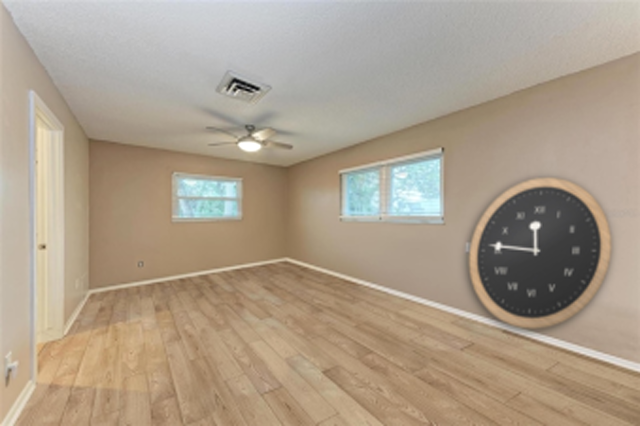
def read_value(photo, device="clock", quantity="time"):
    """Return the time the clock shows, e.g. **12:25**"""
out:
**11:46**
